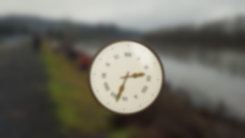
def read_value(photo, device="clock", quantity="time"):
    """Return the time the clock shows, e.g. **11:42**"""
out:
**2:33**
